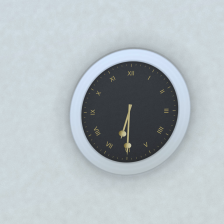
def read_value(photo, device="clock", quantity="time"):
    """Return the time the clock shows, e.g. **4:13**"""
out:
**6:30**
